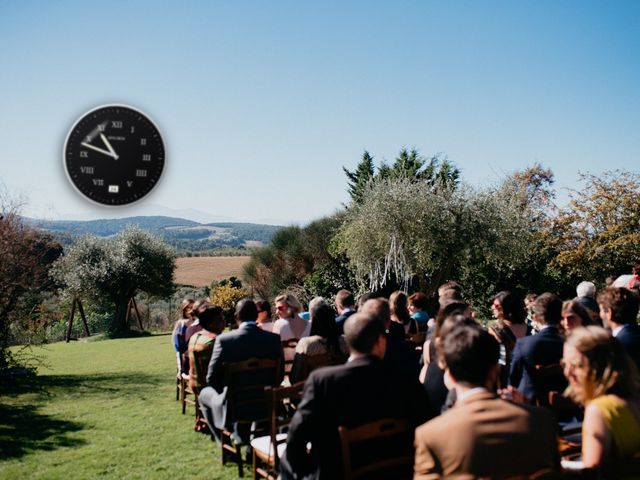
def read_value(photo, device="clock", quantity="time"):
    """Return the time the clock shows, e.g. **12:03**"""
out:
**10:48**
